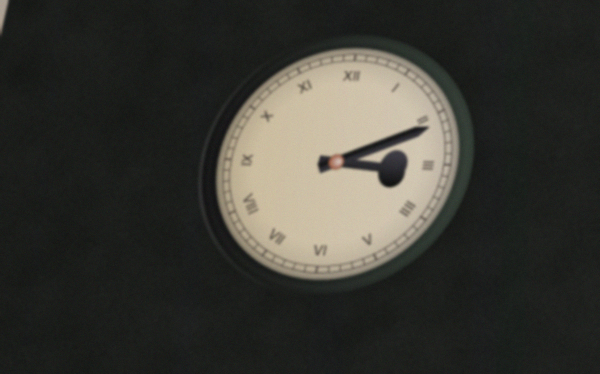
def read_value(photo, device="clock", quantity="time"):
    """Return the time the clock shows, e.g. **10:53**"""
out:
**3:11**
